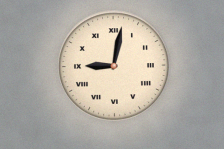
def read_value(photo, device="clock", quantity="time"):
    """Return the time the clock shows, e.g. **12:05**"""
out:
**9:02**
